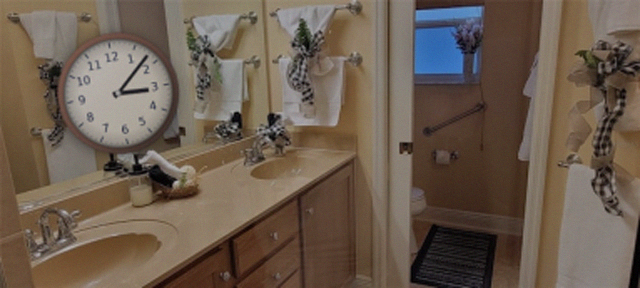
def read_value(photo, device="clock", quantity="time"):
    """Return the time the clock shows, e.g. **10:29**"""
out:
**3:08**
